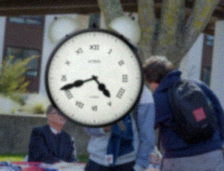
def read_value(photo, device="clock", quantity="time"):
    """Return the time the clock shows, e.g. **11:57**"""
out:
**4:42**
